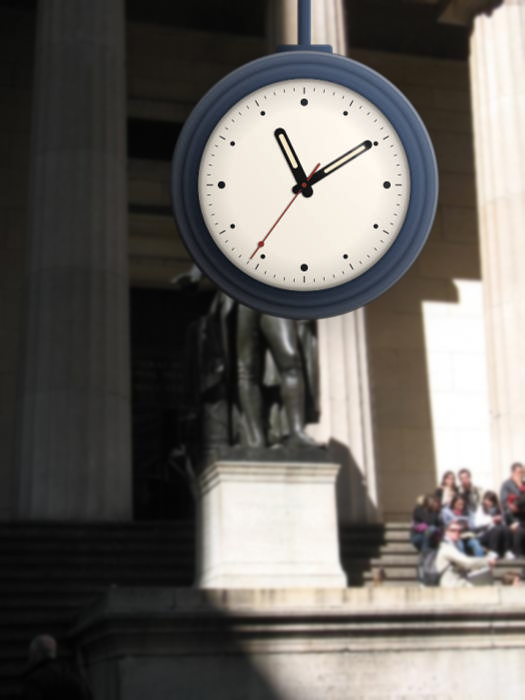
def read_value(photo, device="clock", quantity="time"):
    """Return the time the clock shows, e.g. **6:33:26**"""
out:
**11:09:36**
